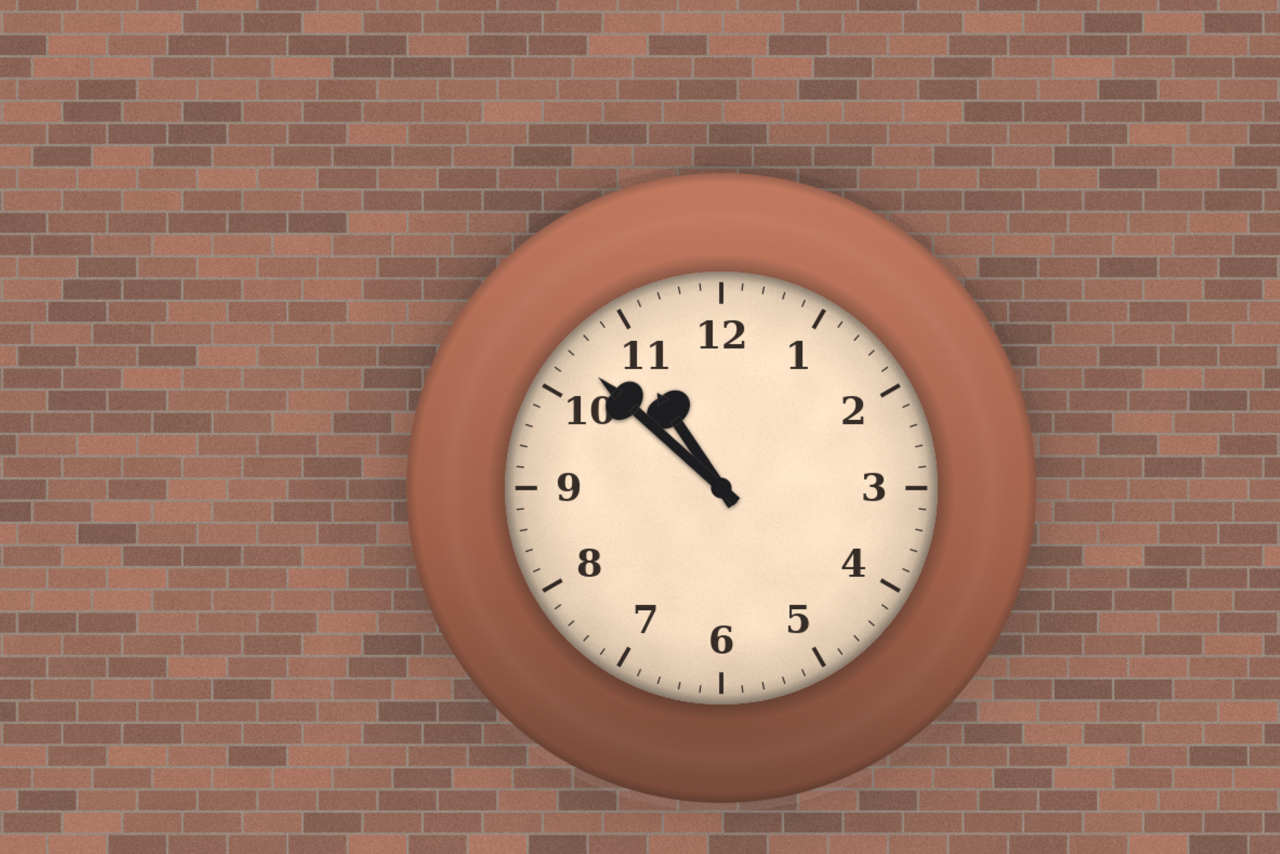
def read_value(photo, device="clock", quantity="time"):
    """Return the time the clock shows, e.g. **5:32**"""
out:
**10:52**
